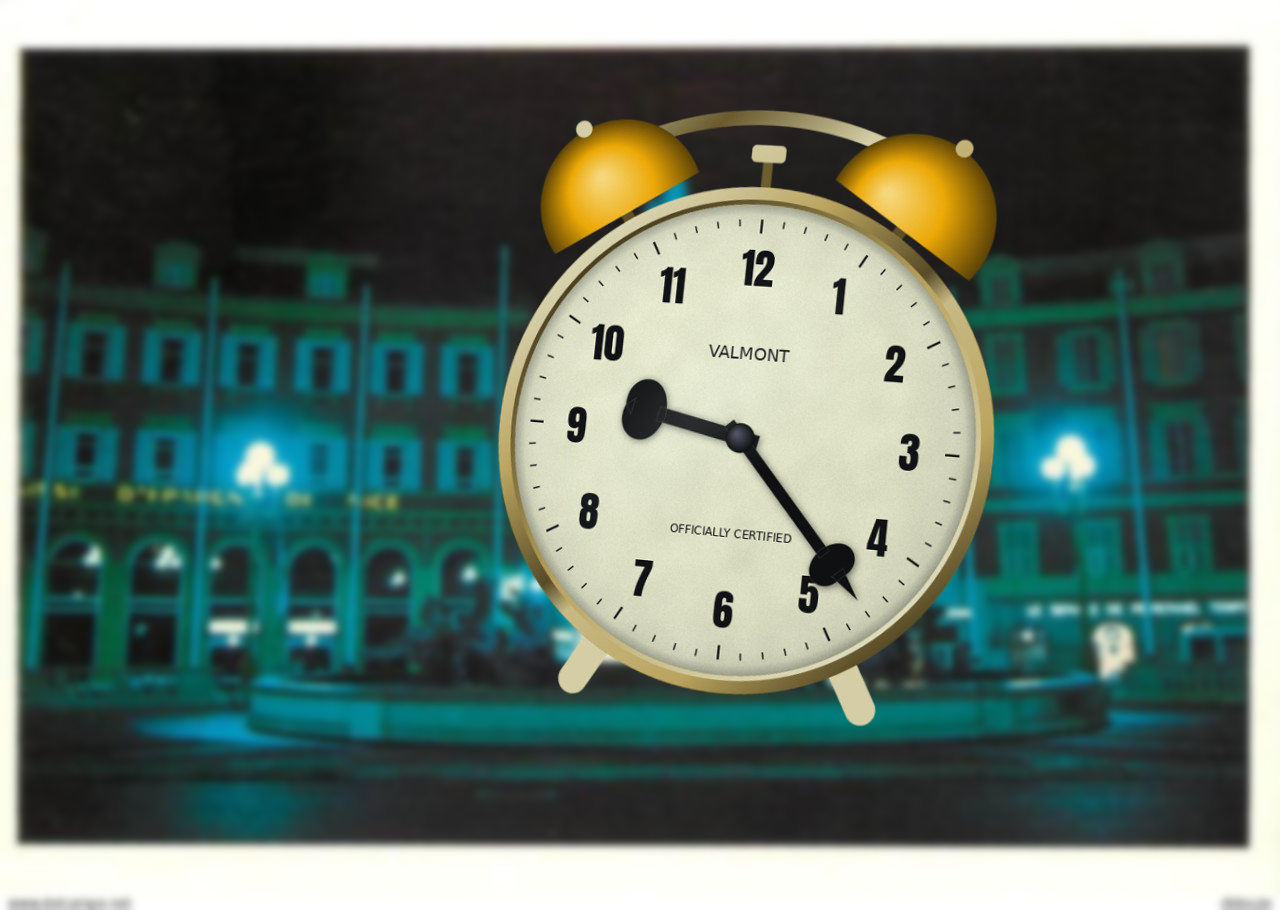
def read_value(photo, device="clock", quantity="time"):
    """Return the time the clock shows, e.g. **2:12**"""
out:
**9:23**
